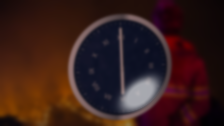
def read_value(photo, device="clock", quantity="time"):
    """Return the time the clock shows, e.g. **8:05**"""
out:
**6:00**
